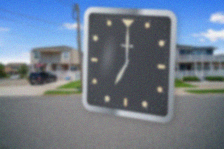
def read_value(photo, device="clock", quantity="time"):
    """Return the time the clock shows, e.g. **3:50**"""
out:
**7:00**
